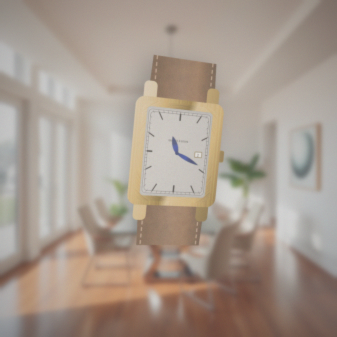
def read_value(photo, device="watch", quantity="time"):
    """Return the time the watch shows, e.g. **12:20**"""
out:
**11:19**
